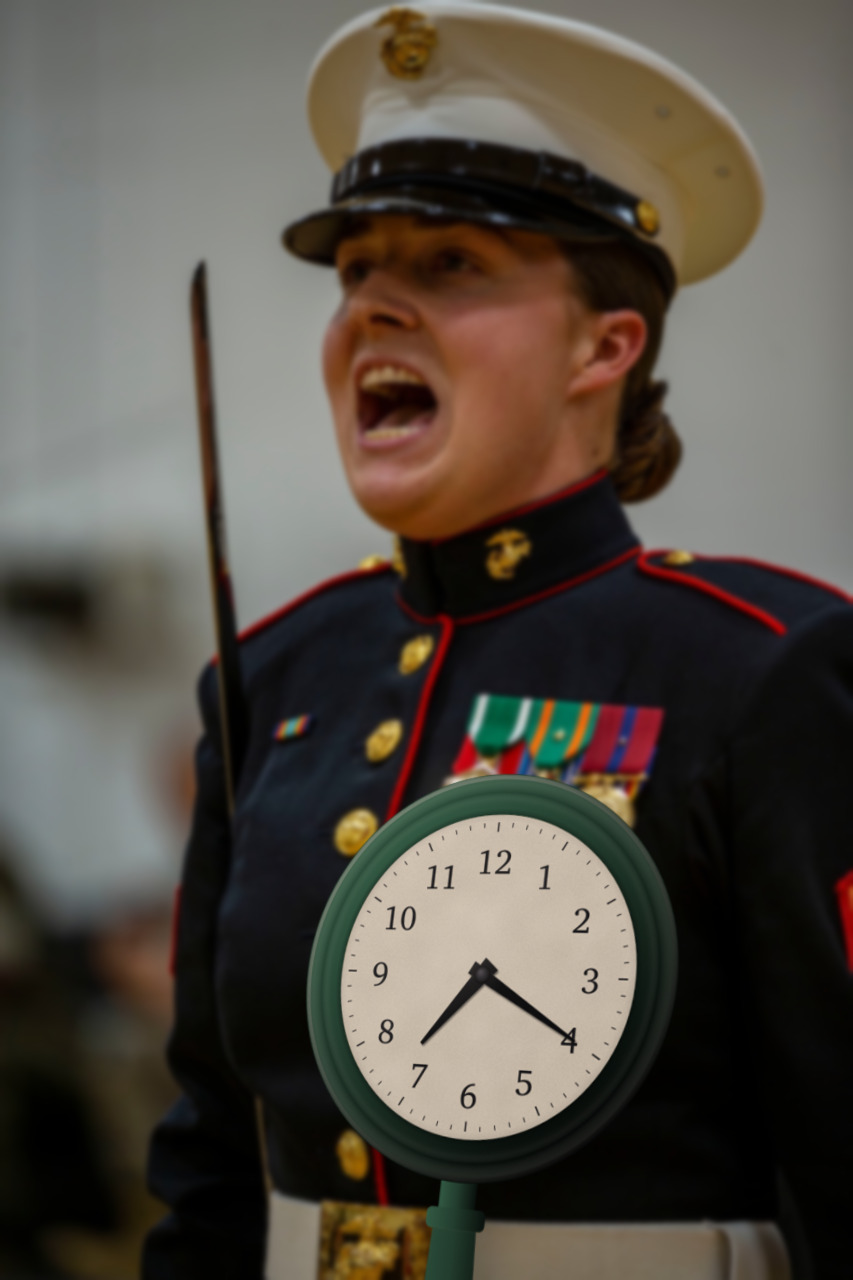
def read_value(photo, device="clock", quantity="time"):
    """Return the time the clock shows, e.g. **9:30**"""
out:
**7:20**
